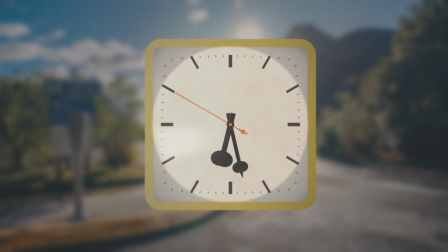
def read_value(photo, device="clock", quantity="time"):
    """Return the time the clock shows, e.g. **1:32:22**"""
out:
**6:27:50**
